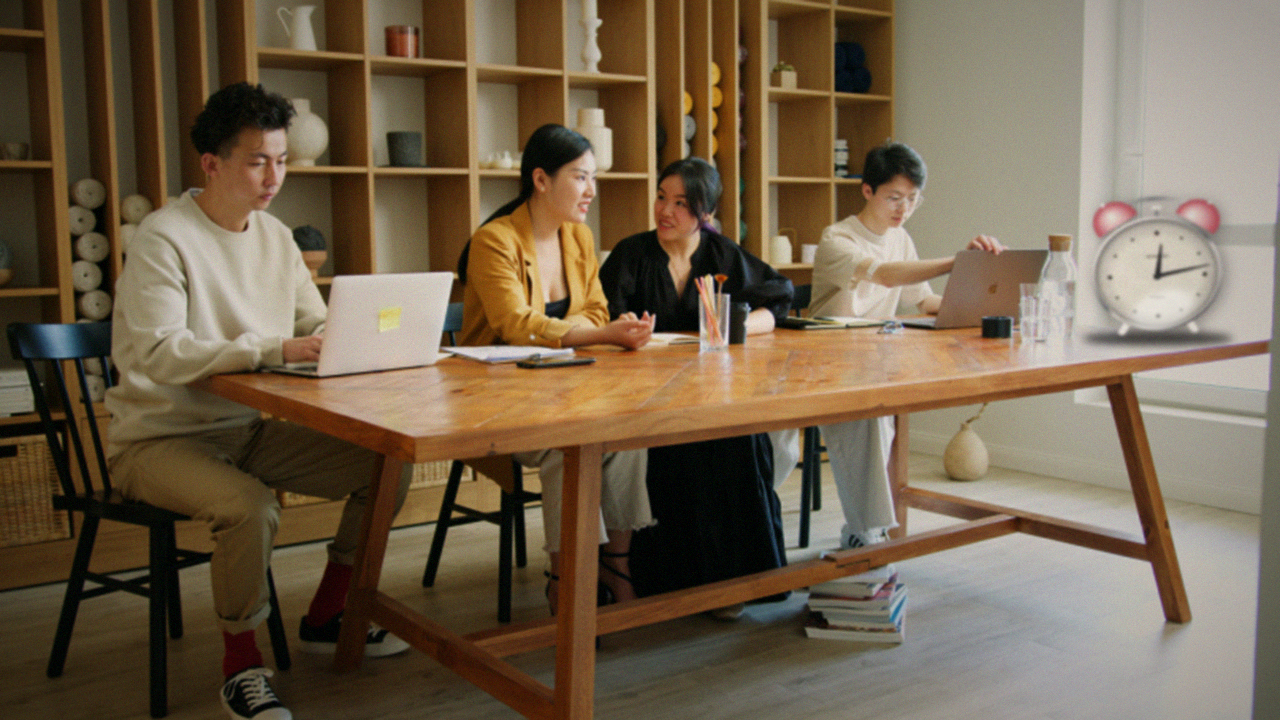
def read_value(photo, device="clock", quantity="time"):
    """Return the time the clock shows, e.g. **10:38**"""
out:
**12:13**
